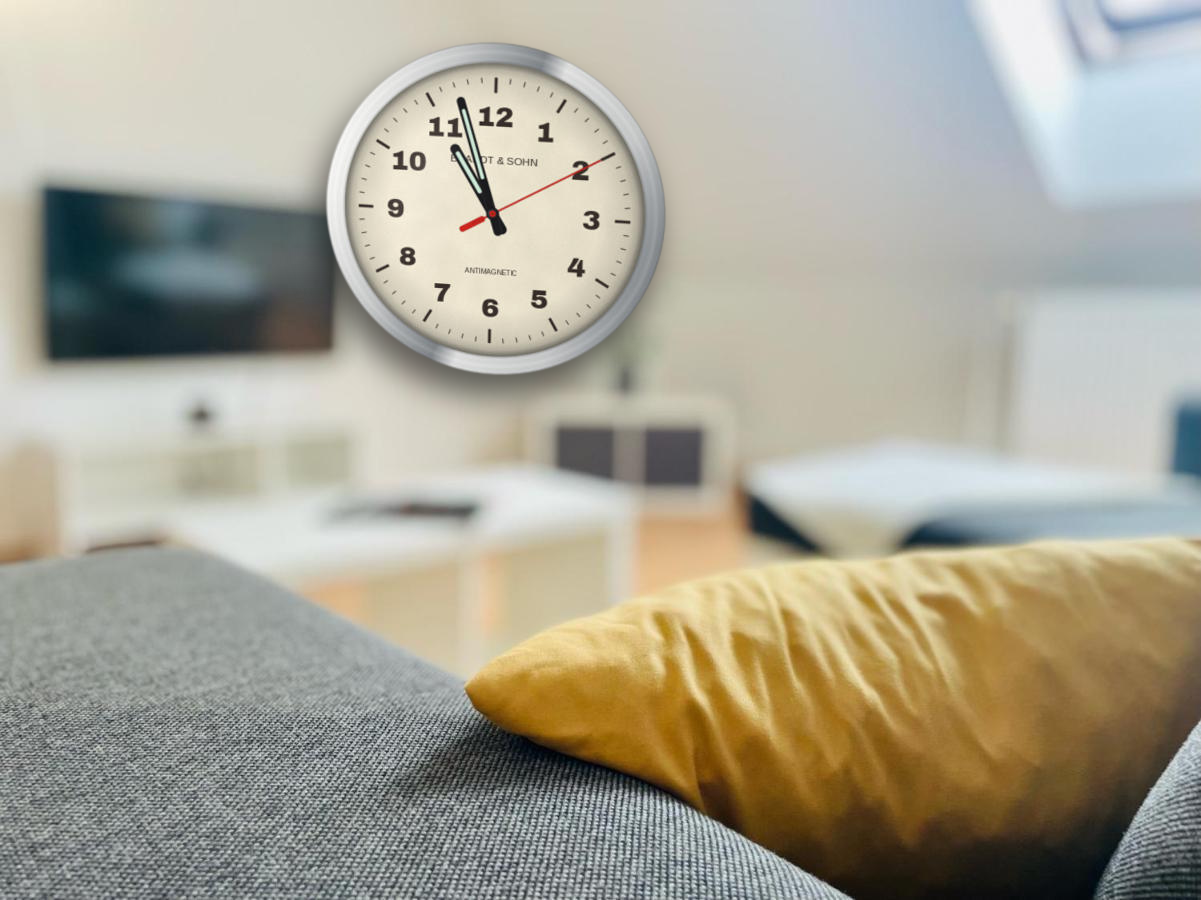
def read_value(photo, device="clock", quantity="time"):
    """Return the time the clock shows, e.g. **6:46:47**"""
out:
**10:57:10**
